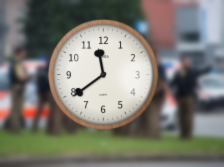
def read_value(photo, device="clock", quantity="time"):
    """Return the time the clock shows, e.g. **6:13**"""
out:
**11:39**
